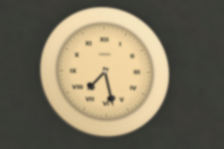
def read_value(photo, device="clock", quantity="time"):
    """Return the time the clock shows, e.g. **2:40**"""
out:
**7:28**
